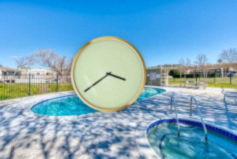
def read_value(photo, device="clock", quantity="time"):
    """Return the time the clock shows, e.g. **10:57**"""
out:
**3:39**
